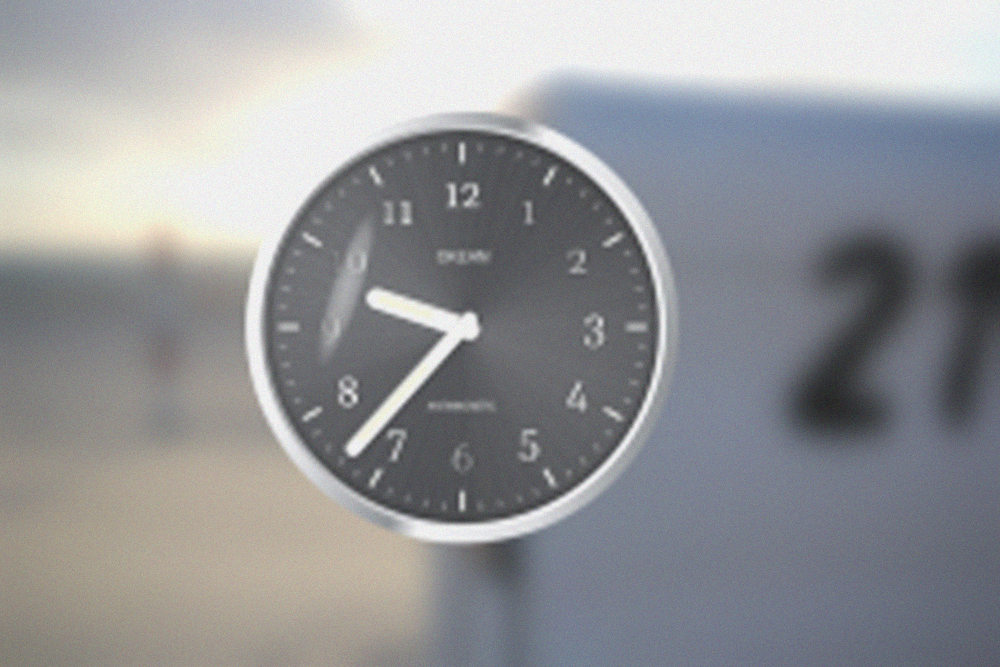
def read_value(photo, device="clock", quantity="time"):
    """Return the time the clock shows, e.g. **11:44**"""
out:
**9:37**
